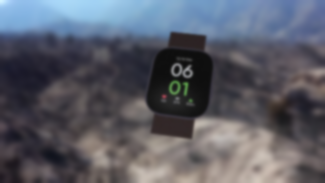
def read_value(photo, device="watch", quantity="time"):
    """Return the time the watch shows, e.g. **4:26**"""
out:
**6:01**
